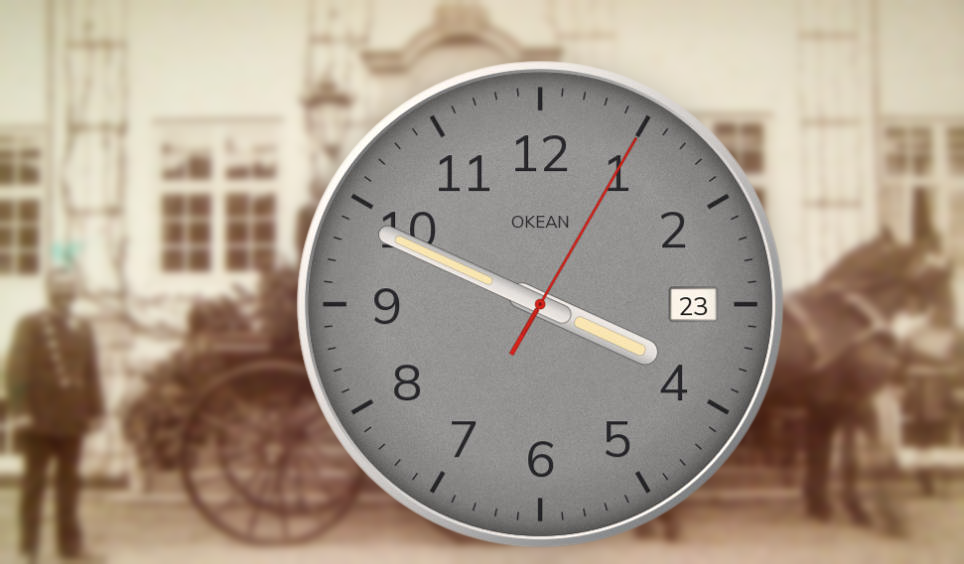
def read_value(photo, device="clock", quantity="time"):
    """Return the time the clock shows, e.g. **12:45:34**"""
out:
**3:49:05**
